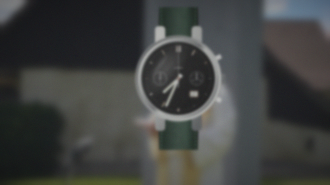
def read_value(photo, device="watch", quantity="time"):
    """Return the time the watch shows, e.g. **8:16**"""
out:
**7:34**
